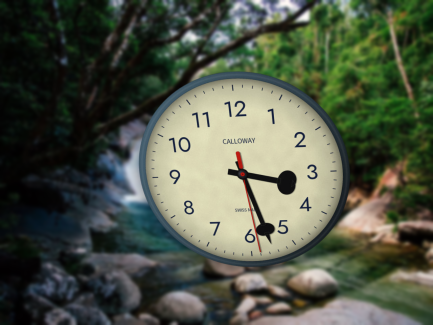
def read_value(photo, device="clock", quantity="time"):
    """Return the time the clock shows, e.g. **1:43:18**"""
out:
**3:27:29**
